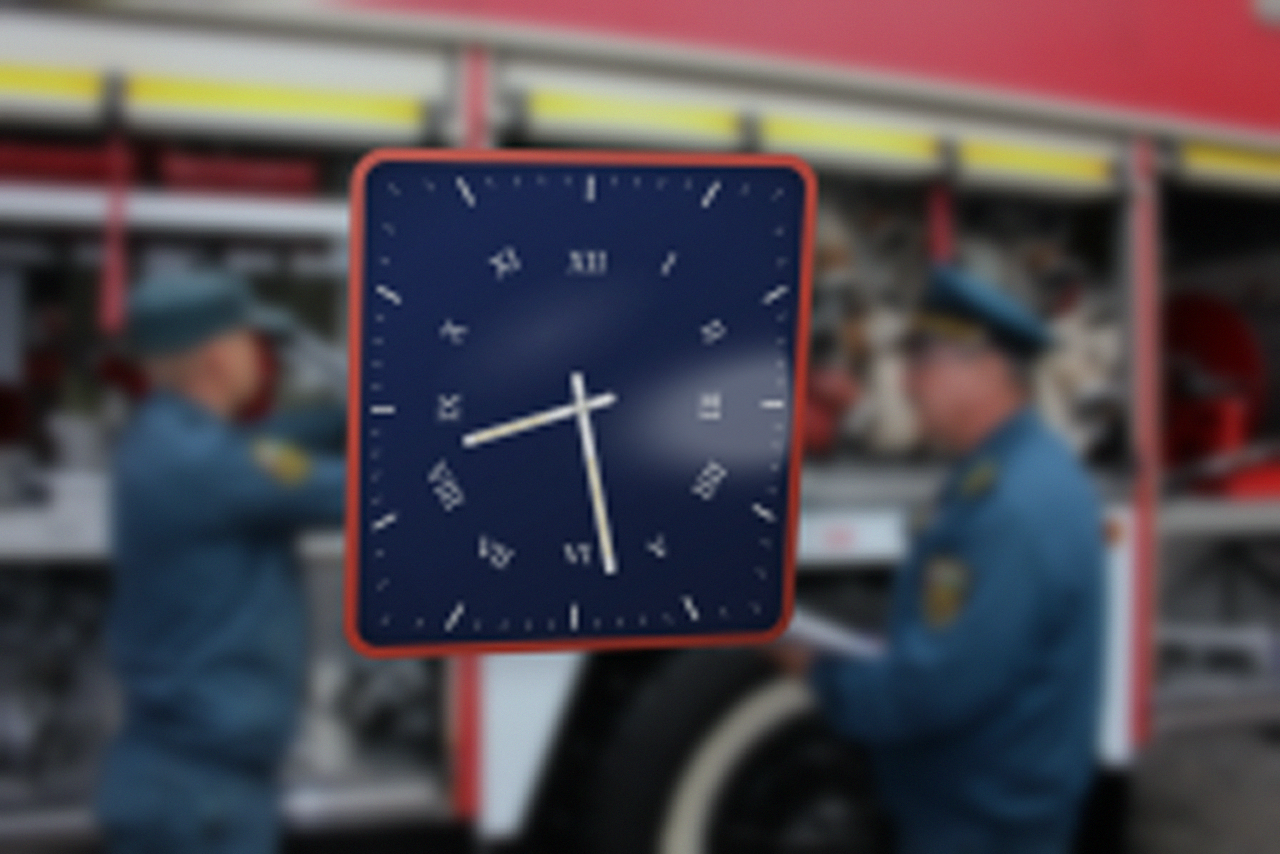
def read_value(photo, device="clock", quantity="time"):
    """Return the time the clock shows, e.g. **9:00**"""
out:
**8:28**
